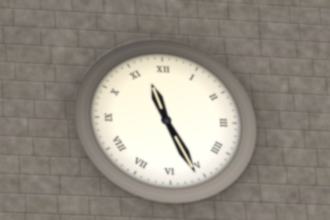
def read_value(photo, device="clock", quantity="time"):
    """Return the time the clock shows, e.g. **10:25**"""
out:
**11:26**
